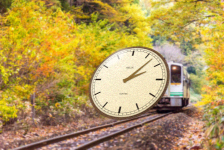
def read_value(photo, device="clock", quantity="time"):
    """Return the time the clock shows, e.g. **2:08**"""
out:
**2:07**
